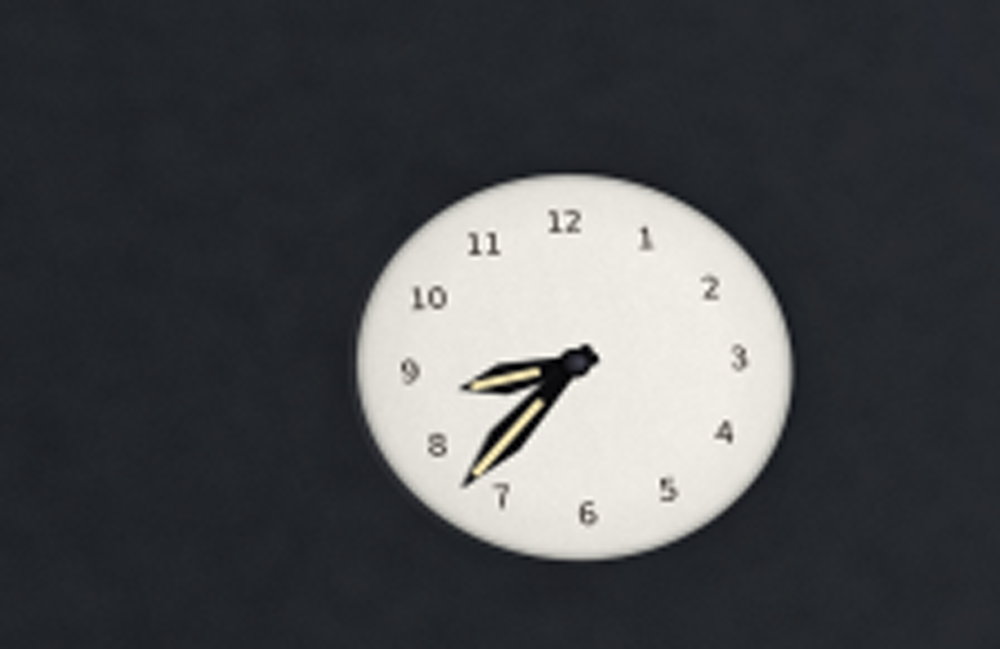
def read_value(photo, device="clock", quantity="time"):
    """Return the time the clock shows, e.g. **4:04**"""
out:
**8:37**
